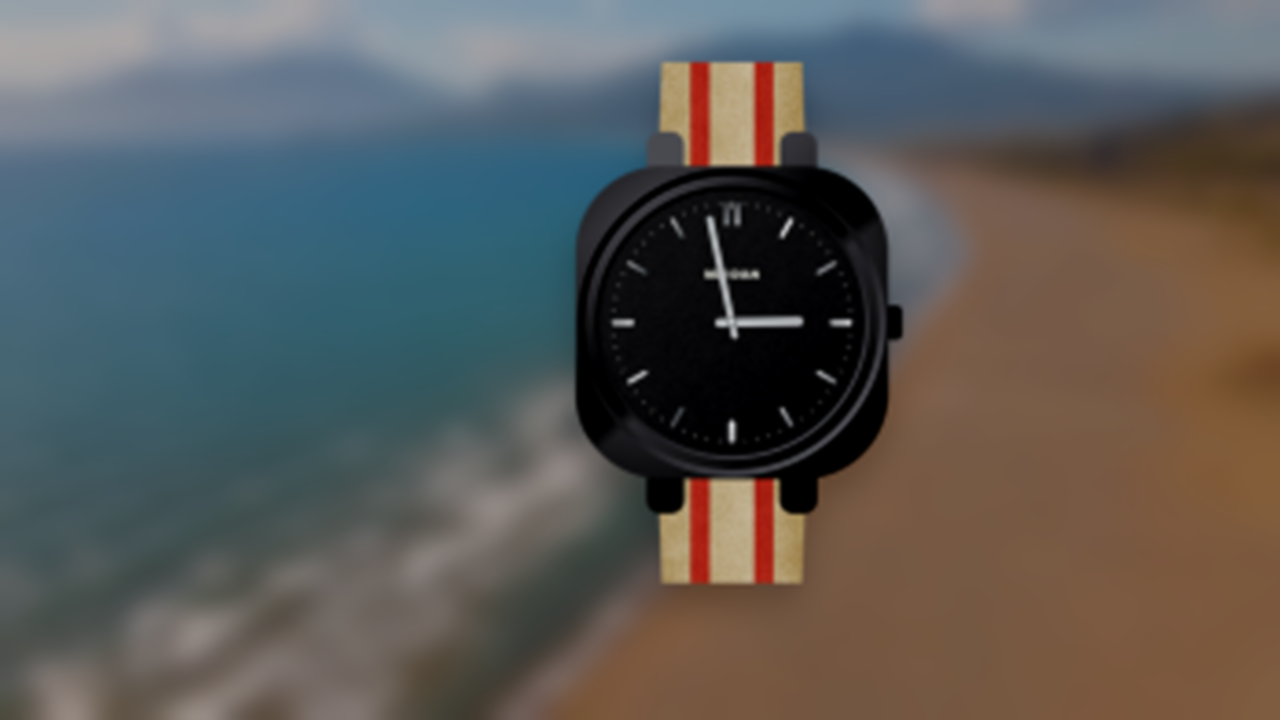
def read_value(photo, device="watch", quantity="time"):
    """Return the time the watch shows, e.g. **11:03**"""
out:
**2:58**
